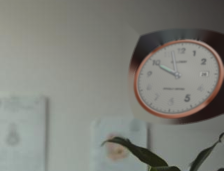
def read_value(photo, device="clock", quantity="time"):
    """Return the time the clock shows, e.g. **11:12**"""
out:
**9:57**
